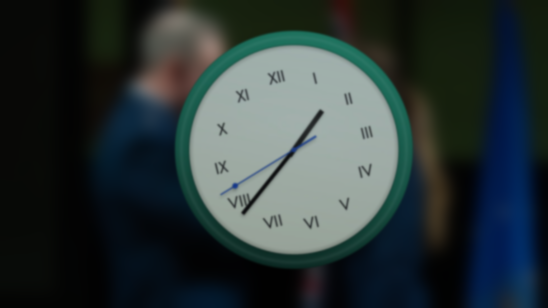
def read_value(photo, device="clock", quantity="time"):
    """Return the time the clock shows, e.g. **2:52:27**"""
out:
**1:38:42**
